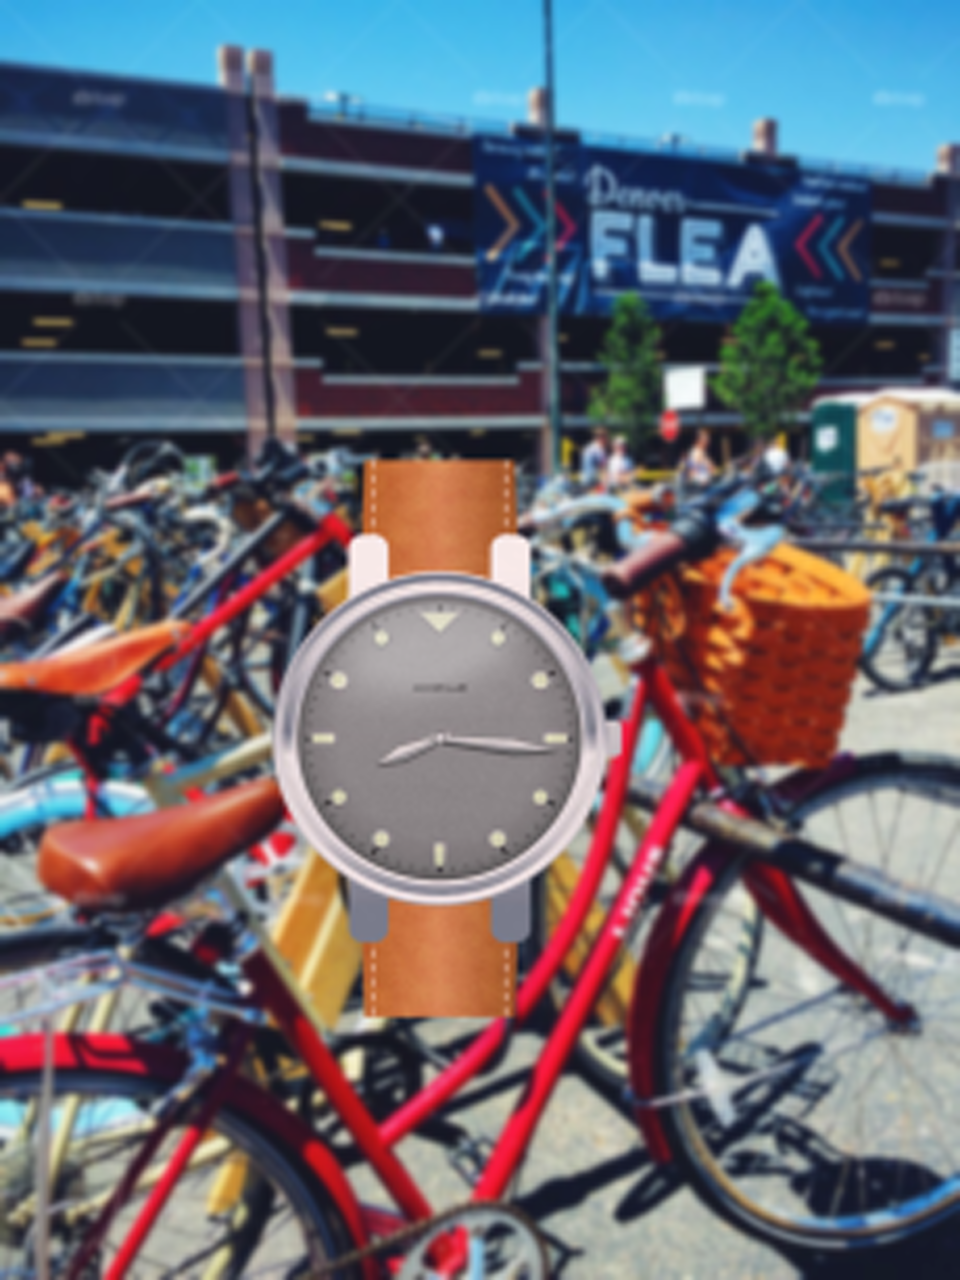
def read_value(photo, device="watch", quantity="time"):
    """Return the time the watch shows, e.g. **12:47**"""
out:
**8:16**
